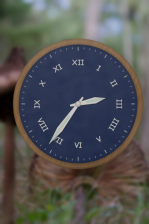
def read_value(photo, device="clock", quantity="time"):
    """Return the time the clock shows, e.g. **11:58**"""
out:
**2:36**
